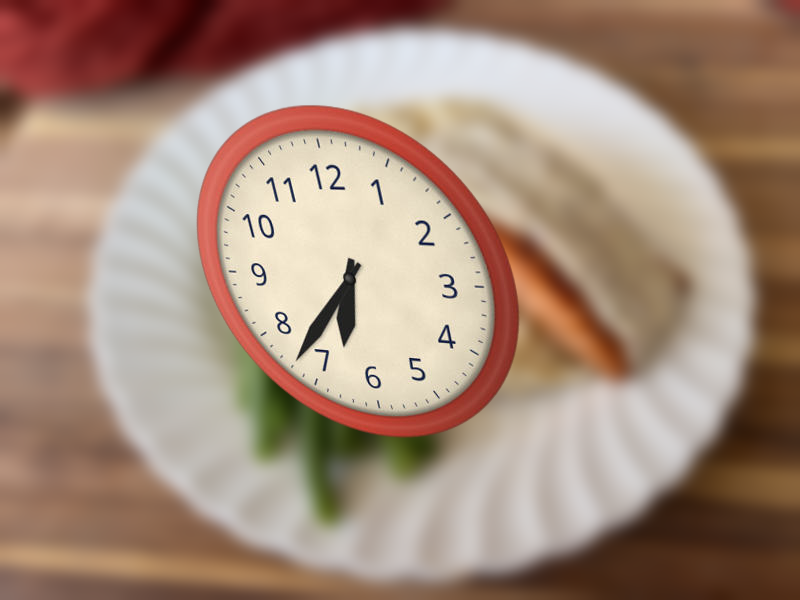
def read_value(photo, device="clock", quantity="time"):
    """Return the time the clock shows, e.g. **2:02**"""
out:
**6:37**
